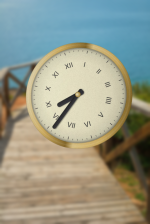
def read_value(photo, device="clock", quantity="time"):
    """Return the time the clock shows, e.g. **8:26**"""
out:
**8:39**
